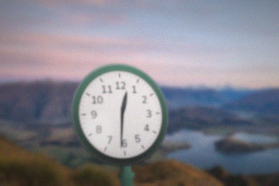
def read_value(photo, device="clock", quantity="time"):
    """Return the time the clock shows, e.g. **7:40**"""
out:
**12:31**
